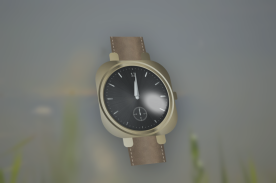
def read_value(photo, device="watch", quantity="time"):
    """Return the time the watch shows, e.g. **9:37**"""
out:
**12:01**
